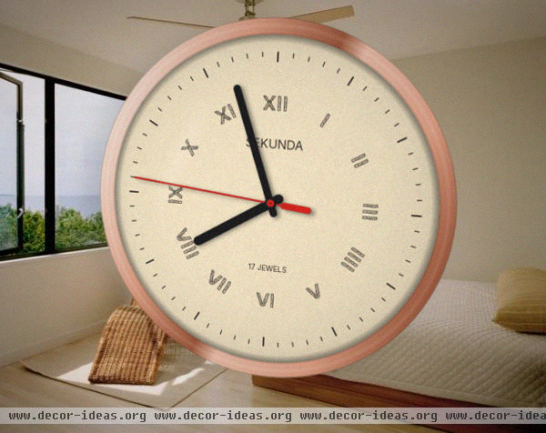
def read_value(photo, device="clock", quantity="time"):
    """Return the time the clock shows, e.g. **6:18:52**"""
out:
**7:56:46**
